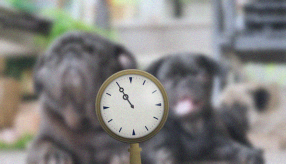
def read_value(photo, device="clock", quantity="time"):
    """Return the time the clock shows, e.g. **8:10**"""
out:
**10:55**
